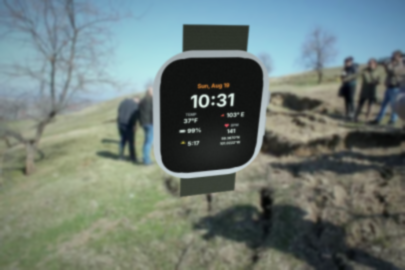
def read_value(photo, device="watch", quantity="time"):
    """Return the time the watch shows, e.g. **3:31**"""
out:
**10:31**
